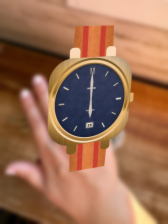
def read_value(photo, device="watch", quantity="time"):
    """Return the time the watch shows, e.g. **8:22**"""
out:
**6:00**
